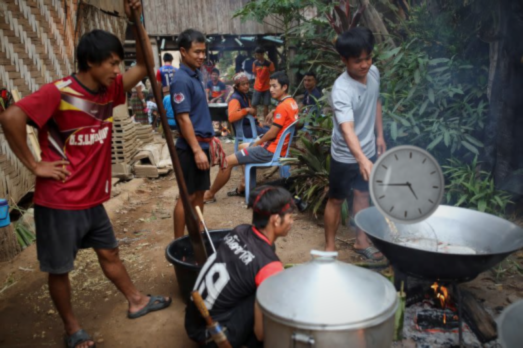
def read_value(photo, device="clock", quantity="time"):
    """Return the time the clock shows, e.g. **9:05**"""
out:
**4:44**
